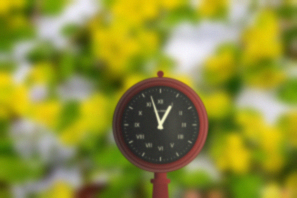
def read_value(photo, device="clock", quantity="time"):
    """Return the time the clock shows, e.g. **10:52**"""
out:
**12:57**
